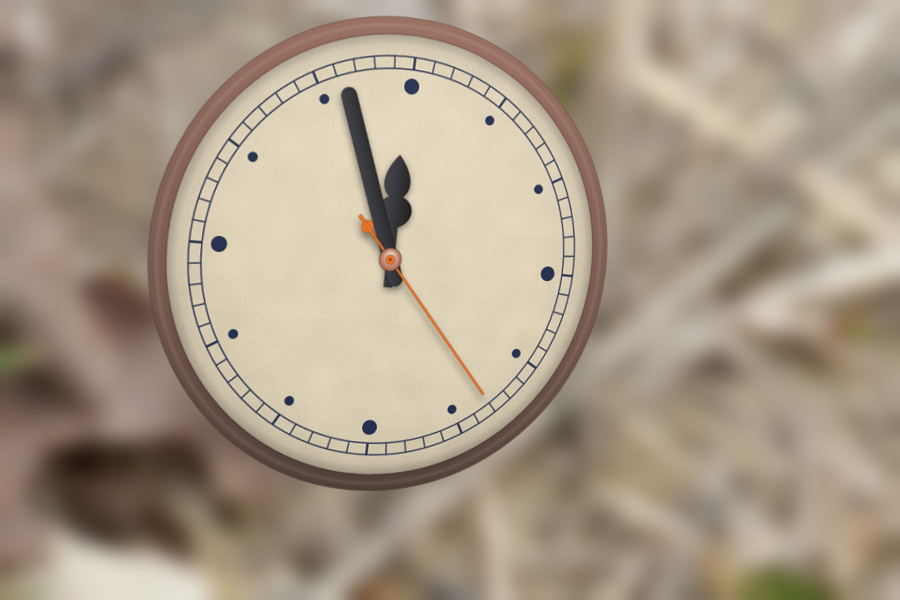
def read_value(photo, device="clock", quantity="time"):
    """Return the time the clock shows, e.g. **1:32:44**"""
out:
**11:56:23**
